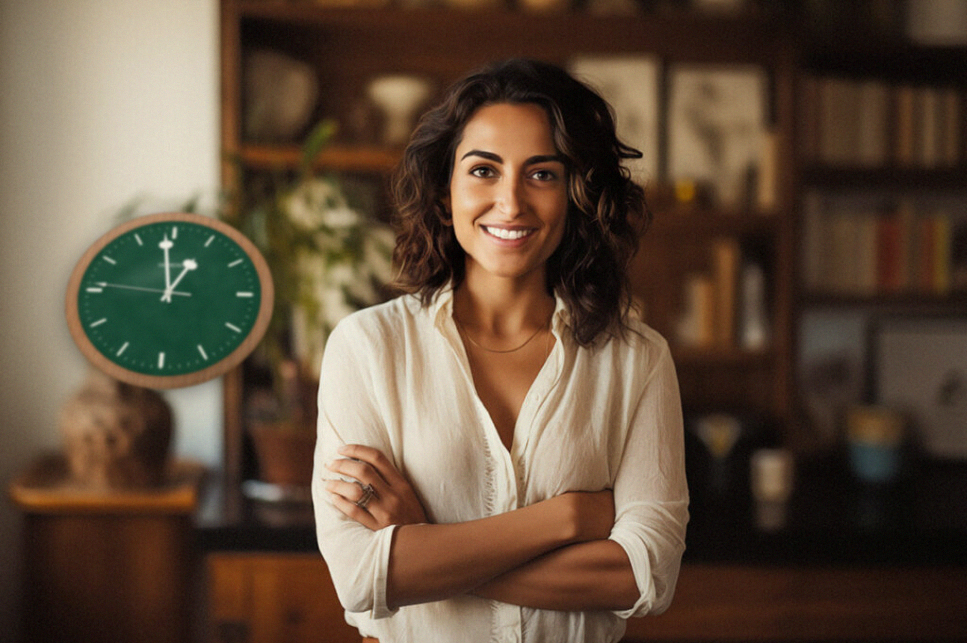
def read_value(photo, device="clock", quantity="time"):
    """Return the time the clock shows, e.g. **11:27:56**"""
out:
**12:58:46**
